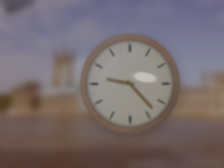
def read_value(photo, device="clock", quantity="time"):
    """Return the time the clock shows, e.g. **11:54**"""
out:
**9:23**
